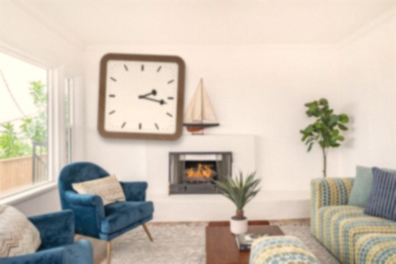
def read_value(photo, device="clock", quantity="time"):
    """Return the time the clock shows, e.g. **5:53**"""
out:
**2:17**
